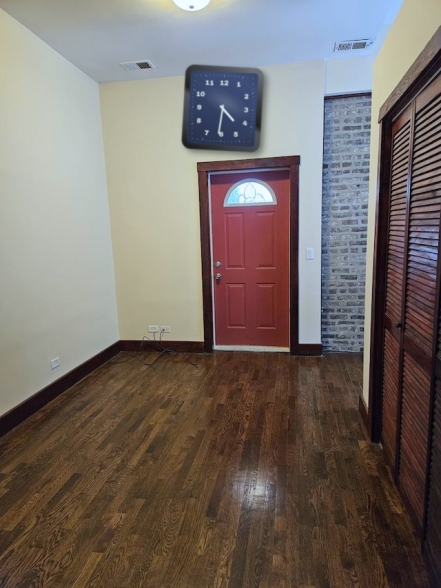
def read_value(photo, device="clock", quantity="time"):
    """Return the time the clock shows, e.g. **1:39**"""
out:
**4:31**
